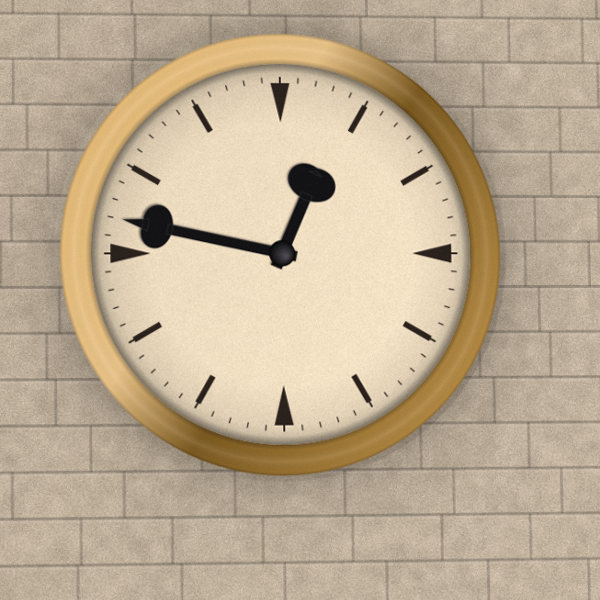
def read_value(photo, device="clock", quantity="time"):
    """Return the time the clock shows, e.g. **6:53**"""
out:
**12:47**
